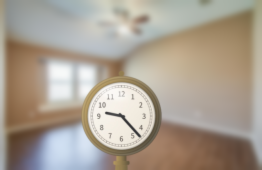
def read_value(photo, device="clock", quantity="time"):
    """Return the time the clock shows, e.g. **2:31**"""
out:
**9:23**
